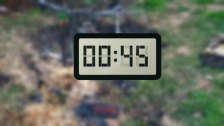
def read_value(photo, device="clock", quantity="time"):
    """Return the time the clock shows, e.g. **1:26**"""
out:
**0:45**
